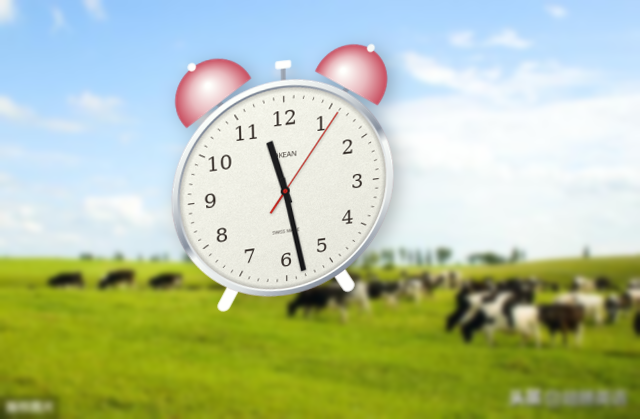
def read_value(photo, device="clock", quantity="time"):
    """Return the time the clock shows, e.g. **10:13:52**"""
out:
**11:28:06**
